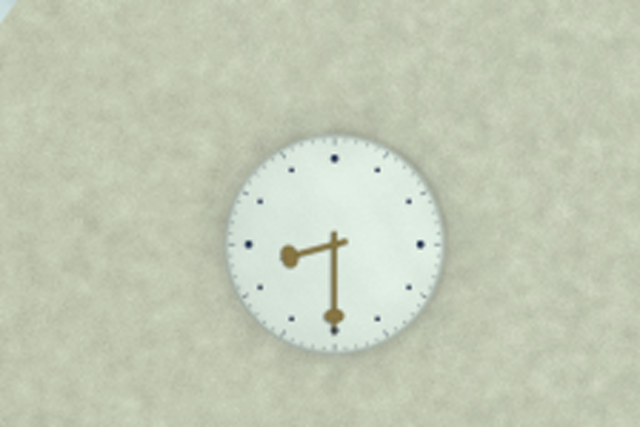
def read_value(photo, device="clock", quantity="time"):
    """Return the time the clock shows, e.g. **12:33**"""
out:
**8:30**
